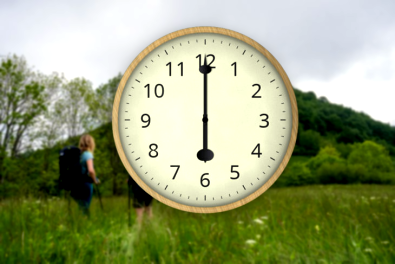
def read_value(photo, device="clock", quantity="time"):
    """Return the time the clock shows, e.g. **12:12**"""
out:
**6:00**
